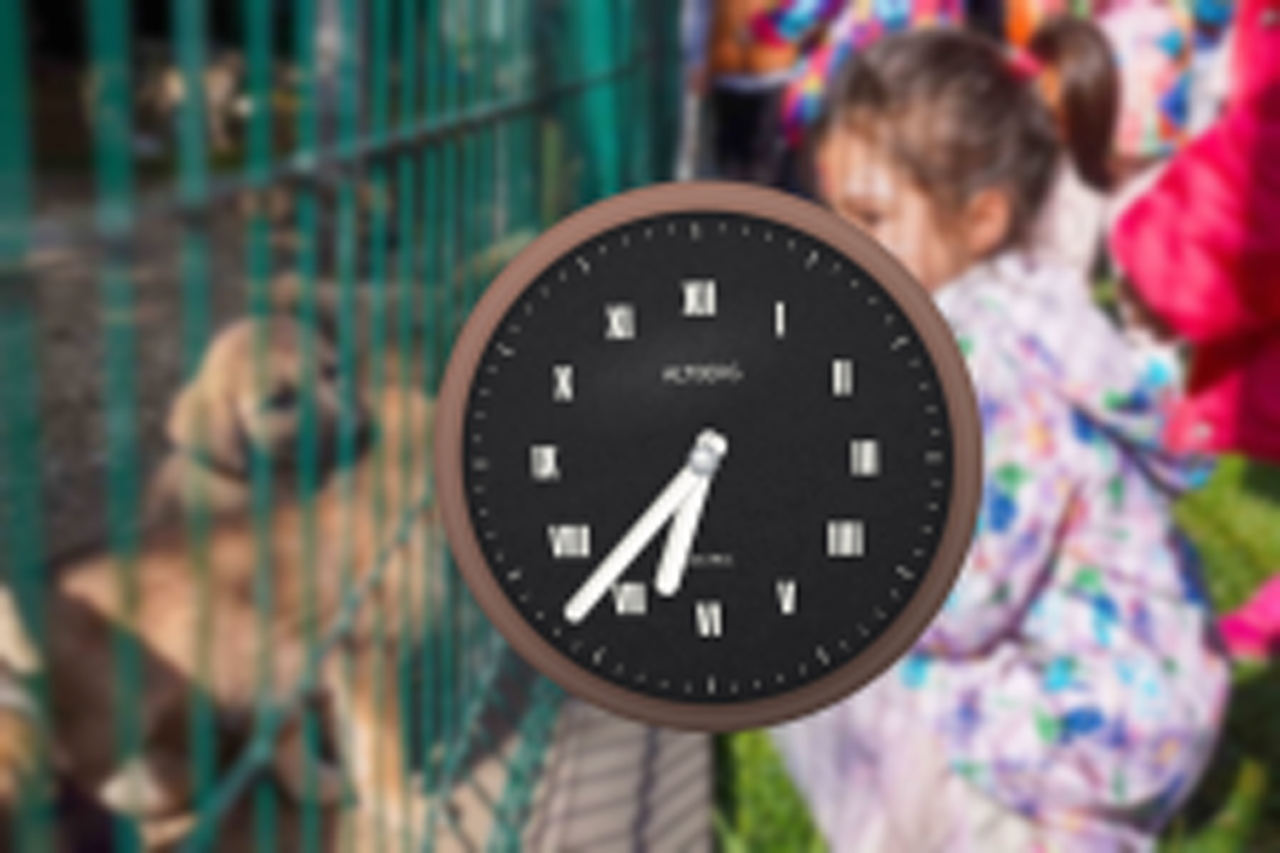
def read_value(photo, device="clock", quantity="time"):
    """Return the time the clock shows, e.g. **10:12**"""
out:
**6:37**
